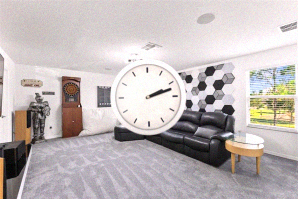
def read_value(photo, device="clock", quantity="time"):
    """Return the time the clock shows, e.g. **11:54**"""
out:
**2:12**
